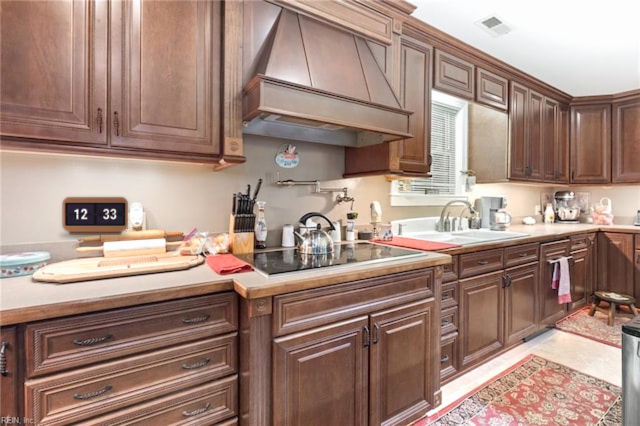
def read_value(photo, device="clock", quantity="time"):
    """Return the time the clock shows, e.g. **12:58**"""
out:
**12:33**
